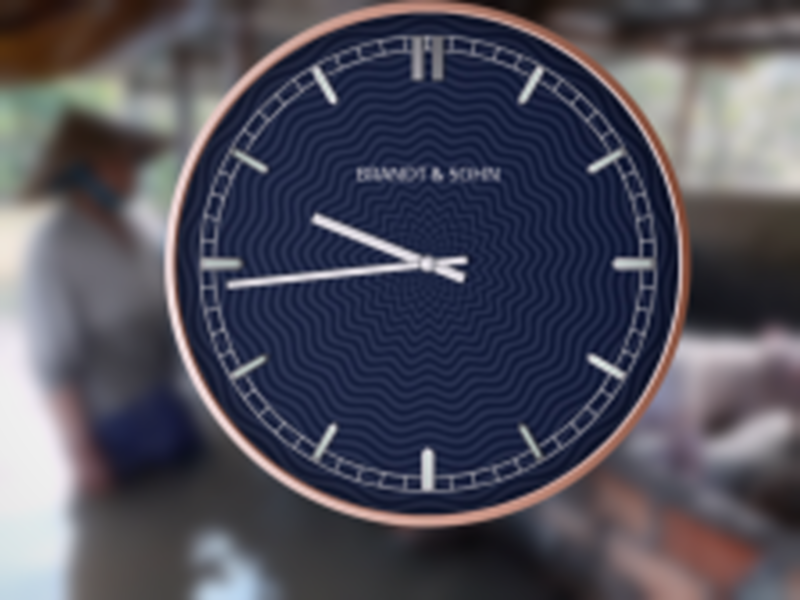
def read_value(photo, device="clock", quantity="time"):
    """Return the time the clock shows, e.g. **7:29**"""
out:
**9:44**
